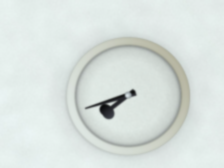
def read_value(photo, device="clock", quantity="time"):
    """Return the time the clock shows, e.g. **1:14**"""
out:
**7:42**
